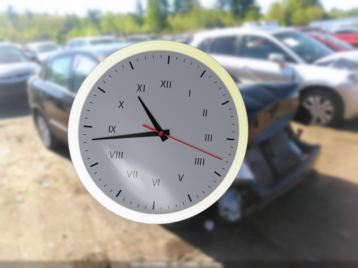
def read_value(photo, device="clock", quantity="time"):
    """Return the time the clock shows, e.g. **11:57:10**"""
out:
**10:43:18**
